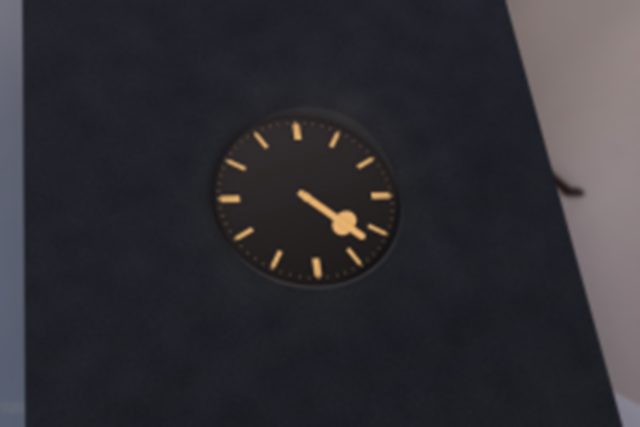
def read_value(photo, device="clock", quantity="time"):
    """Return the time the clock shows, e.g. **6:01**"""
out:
**4:22**
